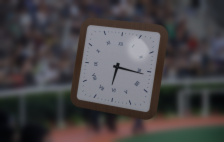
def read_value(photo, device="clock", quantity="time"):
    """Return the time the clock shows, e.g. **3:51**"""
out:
**6:16**
